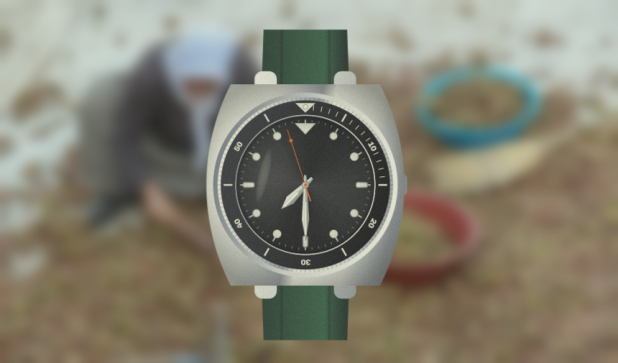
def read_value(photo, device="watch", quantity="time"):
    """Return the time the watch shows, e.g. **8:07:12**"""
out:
**7:29:57**
